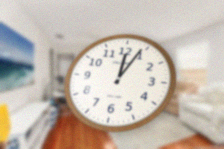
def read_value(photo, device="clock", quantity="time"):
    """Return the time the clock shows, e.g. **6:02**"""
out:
**12:04**
